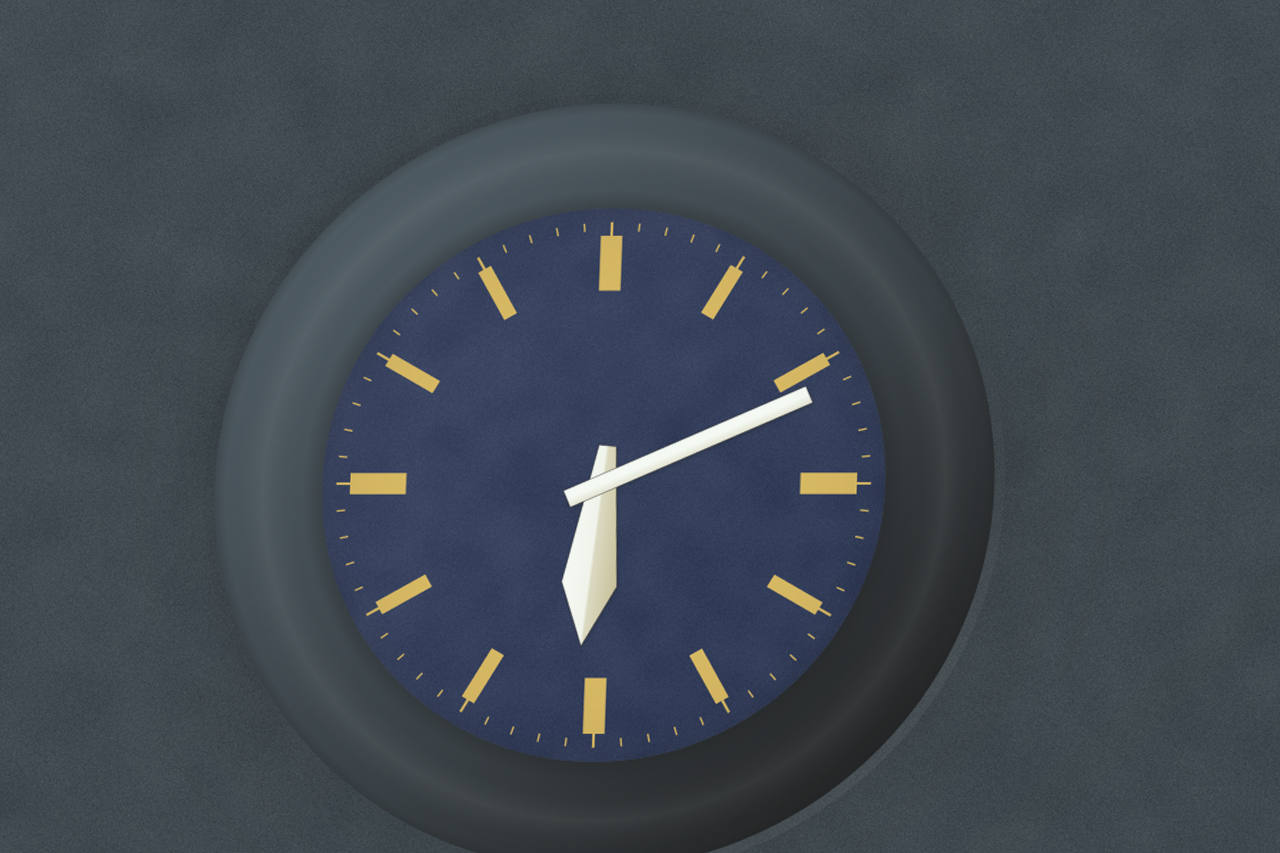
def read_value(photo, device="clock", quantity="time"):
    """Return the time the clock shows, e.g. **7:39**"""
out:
**6:11**
